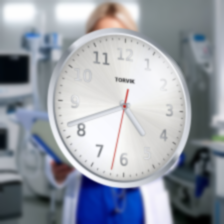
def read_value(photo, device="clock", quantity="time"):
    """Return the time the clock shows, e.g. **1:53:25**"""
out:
**4:41:32**
